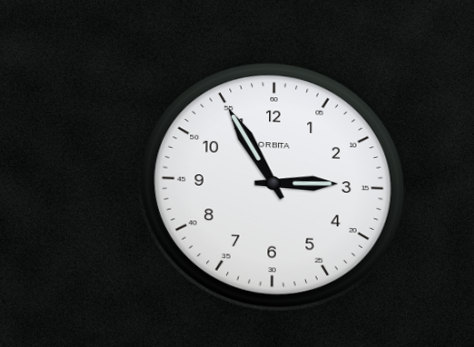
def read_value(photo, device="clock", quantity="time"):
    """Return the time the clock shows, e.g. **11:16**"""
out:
**2:55**
